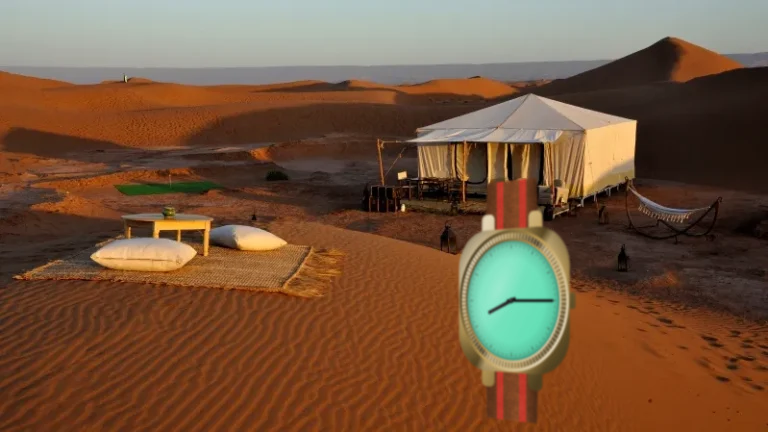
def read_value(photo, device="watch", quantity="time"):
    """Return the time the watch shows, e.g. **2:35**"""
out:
**8:15**
